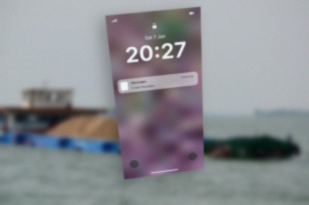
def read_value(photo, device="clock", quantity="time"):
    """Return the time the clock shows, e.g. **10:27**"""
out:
**20:27**
